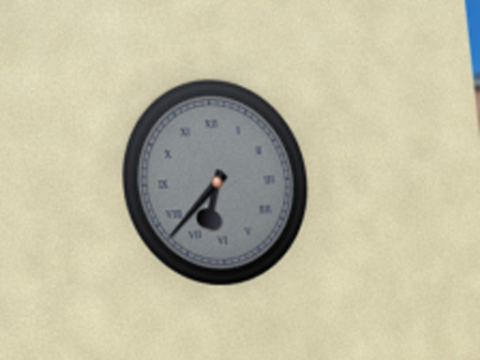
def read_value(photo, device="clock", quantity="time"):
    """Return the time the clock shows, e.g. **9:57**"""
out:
**6:38**
